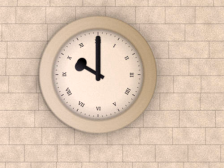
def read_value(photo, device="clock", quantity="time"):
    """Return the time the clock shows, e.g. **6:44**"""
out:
**10:00**
